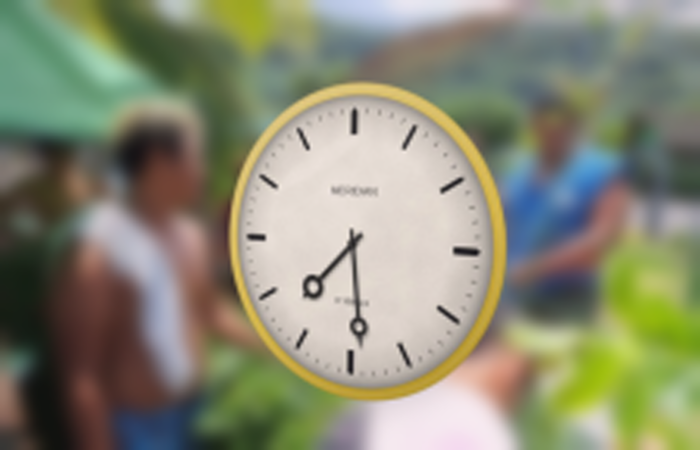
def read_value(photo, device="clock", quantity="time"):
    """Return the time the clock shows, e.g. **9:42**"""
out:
**7:29**
